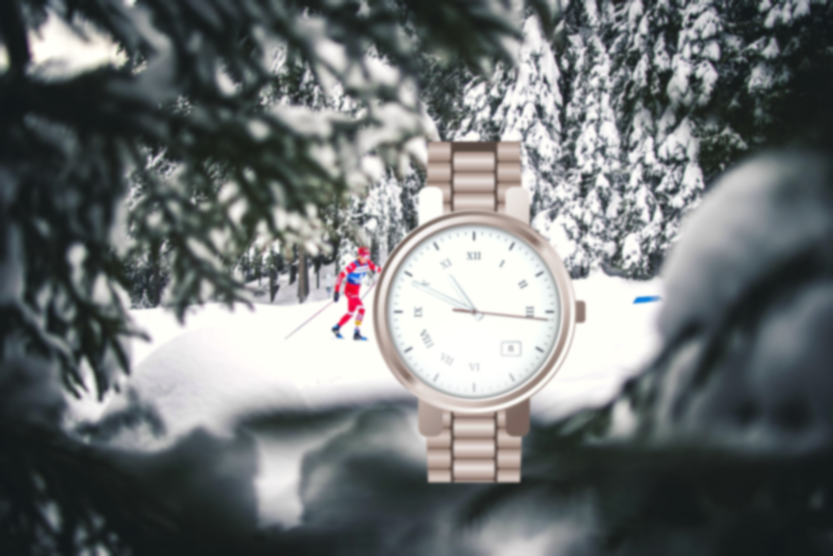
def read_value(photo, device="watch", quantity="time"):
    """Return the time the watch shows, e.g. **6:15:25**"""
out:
**10:49:16**
